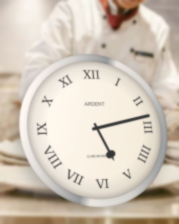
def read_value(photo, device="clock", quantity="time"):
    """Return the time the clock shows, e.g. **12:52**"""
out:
**5:13**
